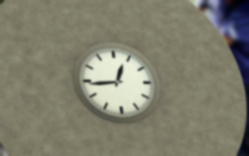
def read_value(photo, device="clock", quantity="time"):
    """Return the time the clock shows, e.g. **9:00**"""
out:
**12:44**
